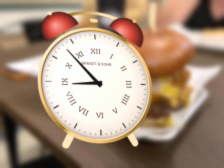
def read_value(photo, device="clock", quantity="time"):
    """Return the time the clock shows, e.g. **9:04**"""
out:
**8:53**
